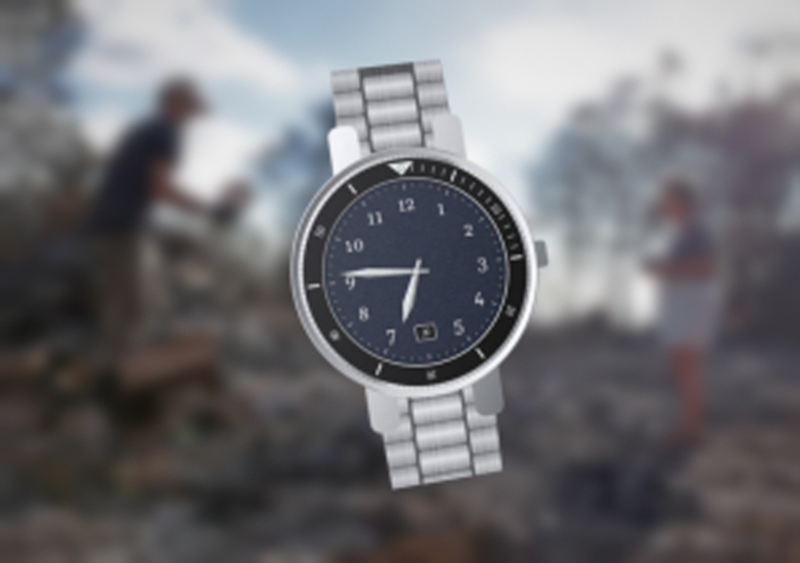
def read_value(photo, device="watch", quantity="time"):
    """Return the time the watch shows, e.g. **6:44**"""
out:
**6:46**
